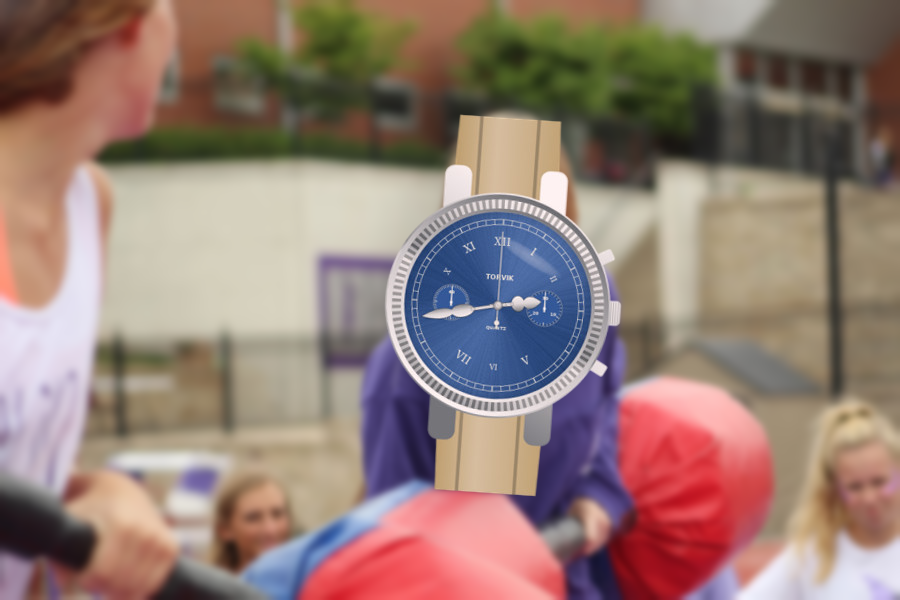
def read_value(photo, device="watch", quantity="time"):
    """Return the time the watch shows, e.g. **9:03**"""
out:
**2:43**
